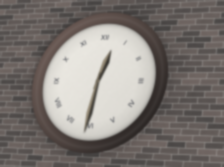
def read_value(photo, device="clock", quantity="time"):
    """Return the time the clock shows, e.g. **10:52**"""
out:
**12:31**
